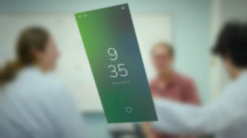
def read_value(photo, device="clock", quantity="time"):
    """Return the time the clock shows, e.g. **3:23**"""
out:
**9:35**
